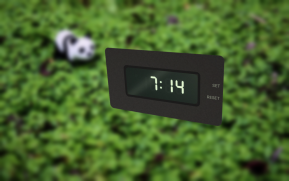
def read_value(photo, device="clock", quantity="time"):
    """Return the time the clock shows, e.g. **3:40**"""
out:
**7:14**
